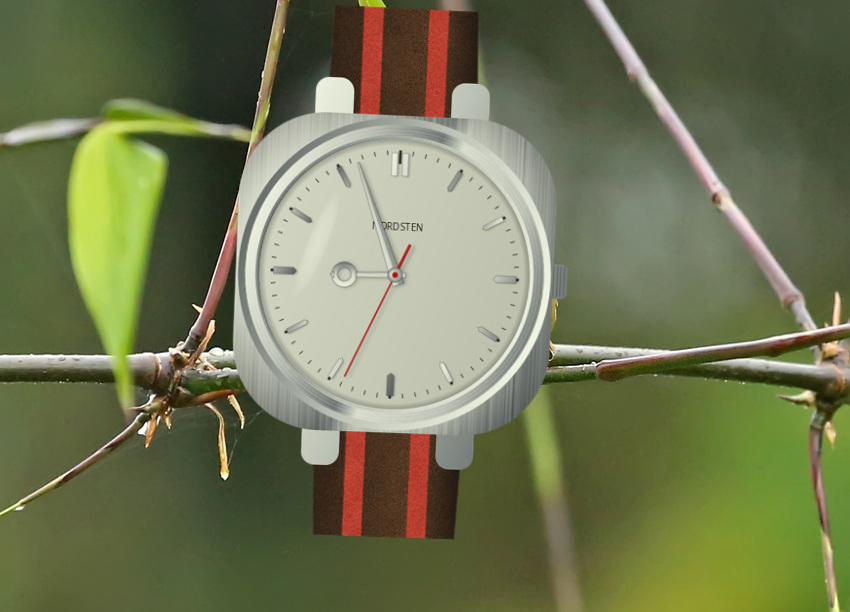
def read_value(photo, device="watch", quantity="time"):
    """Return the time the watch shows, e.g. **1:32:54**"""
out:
**8:56:34**
